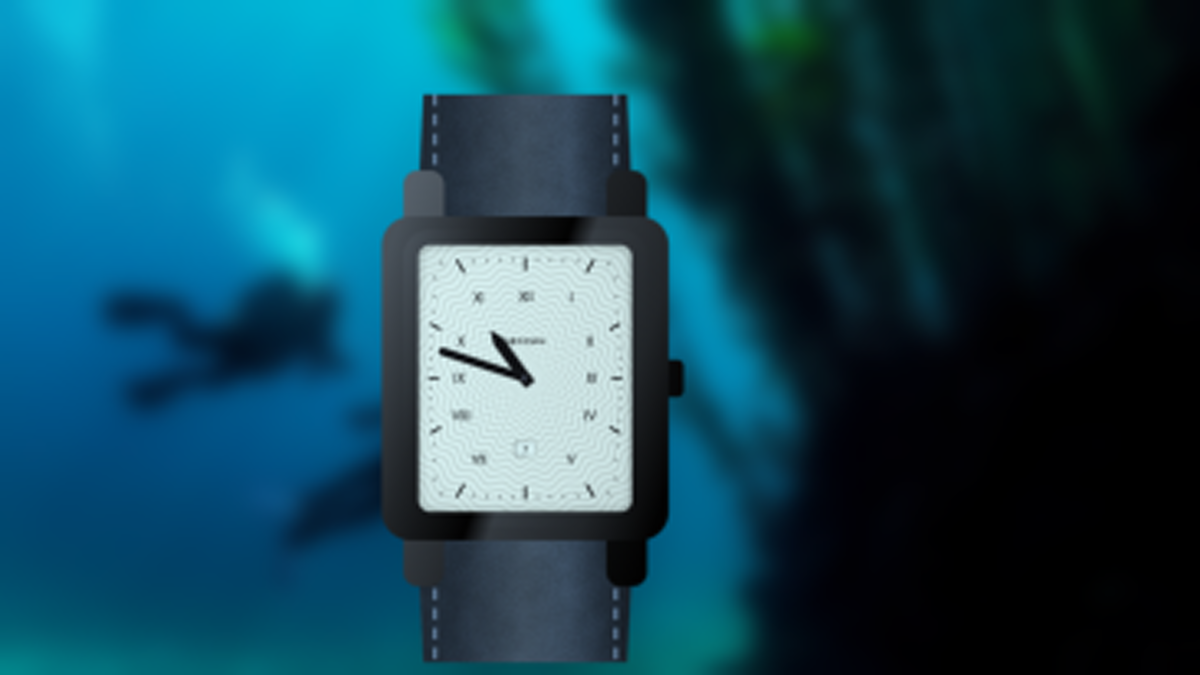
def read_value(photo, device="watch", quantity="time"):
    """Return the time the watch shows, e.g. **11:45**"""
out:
**10:48**
